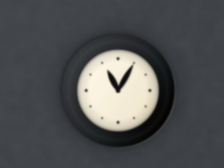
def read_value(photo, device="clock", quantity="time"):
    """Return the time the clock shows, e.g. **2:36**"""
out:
**11:05**
